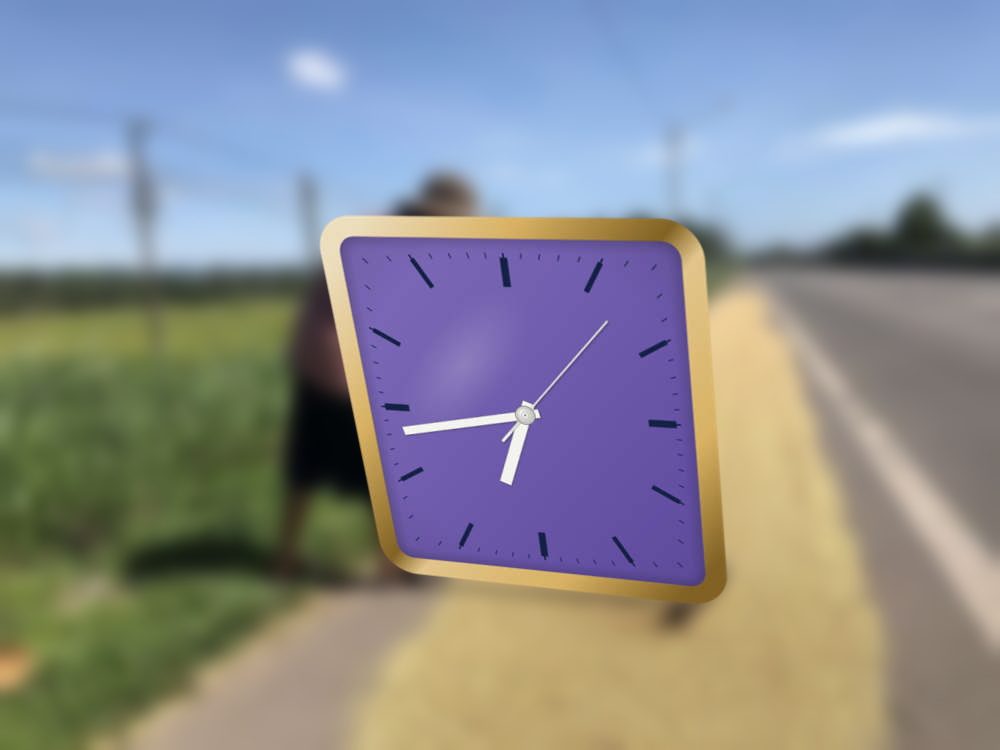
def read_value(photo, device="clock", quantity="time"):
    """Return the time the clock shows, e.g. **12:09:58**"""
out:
**6:43:07**
